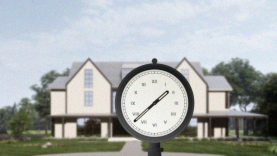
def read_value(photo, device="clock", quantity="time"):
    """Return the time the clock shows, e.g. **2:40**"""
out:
**1:38**
